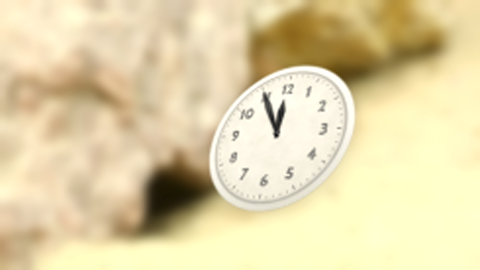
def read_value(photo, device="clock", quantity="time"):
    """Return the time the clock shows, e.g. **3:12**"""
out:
**11:55**
